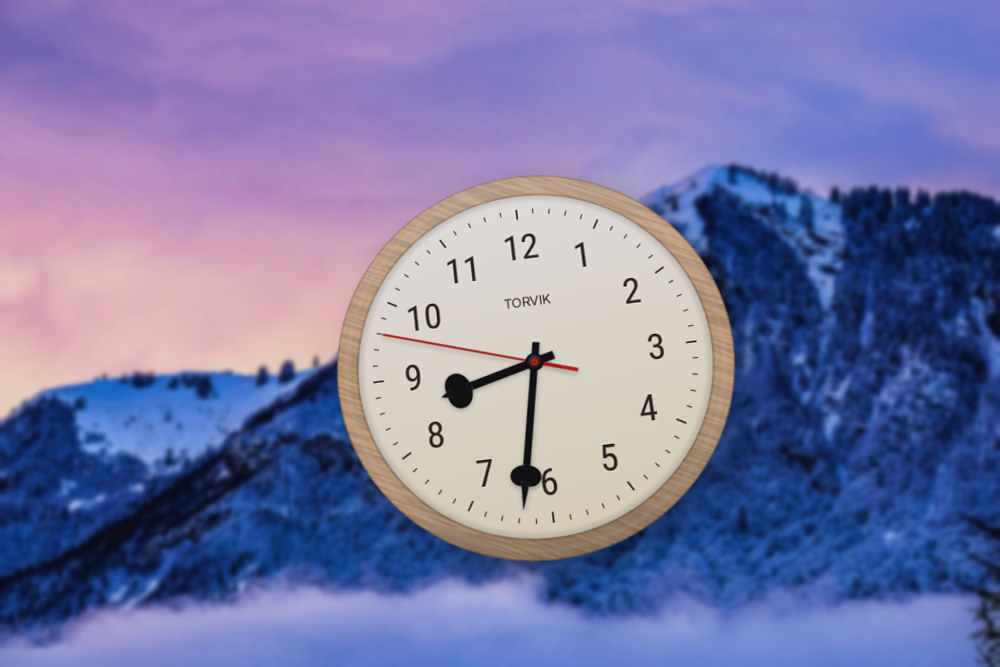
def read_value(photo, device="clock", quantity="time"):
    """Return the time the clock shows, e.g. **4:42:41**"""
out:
**8:31:48**
